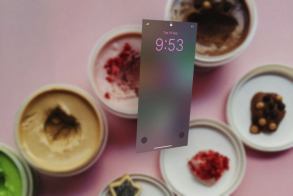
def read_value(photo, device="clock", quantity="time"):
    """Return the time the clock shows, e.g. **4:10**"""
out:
**9:53**
